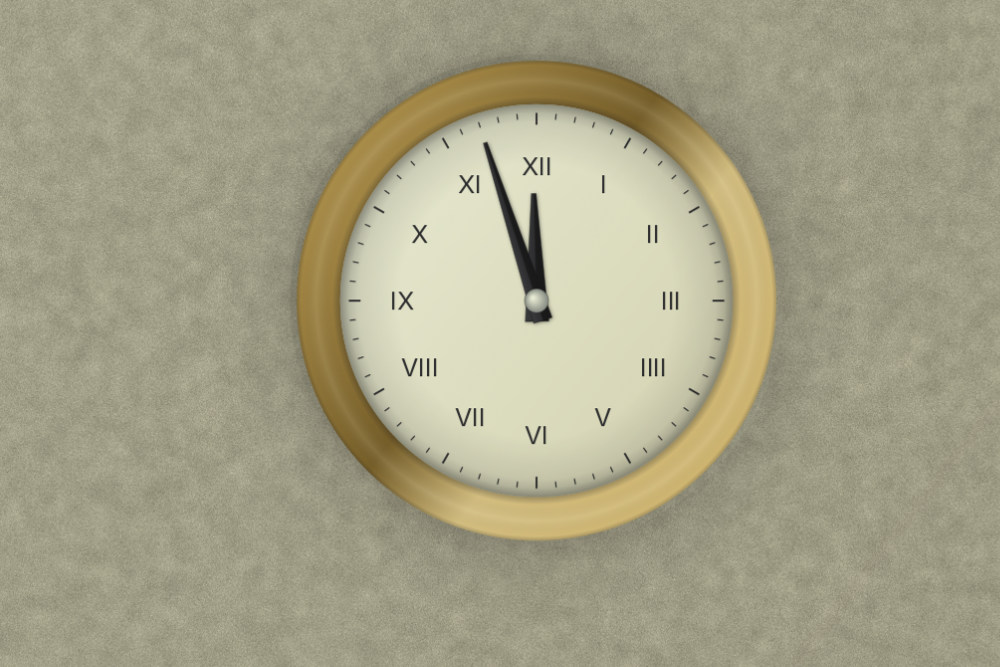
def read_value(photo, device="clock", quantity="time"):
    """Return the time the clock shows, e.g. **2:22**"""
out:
**11:57**
